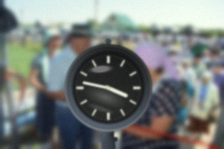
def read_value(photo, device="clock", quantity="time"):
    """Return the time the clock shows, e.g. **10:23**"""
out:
**3:47**
